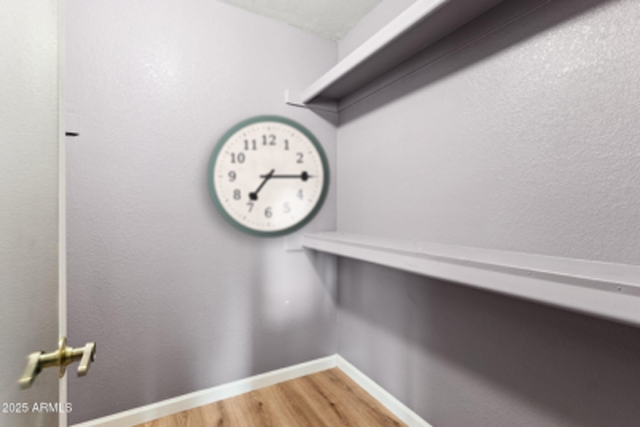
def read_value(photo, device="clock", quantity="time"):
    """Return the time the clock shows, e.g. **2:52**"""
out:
**7:15**
